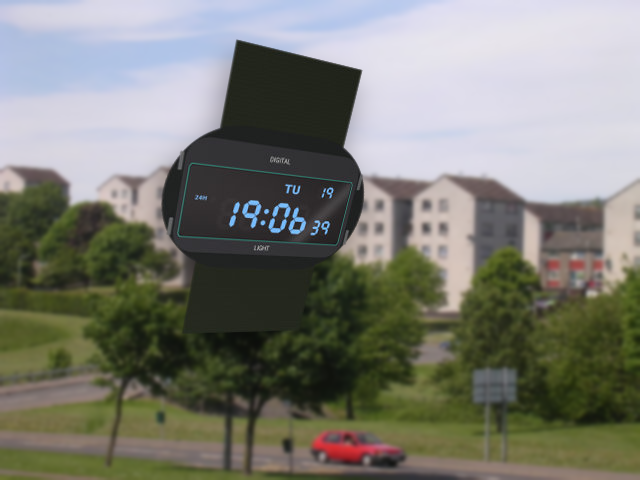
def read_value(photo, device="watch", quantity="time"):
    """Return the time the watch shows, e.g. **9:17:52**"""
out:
**19:06:39**
